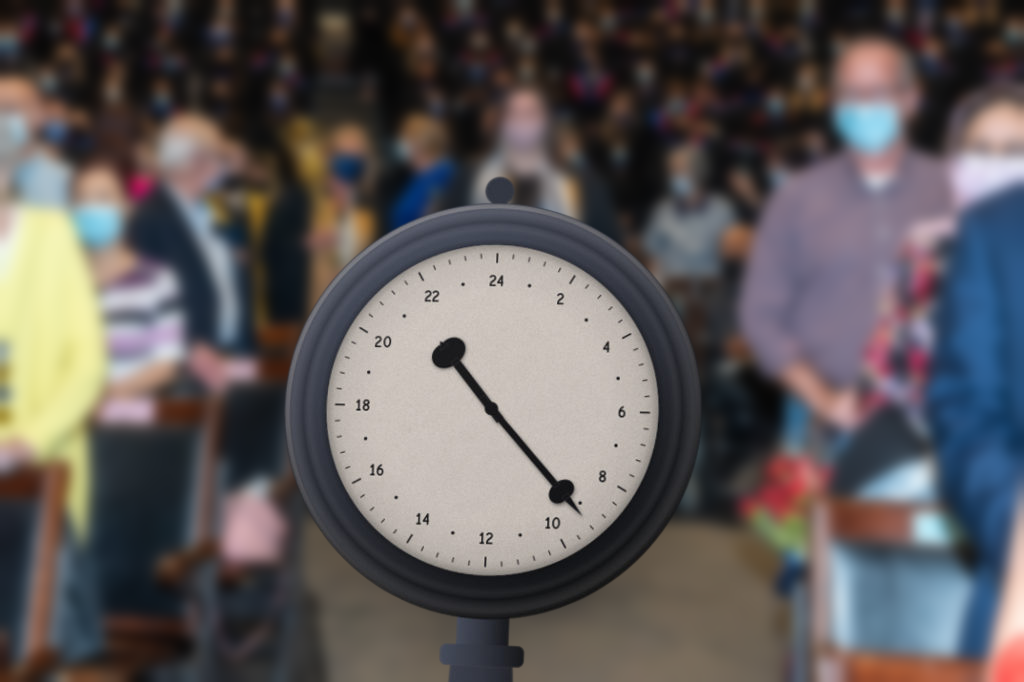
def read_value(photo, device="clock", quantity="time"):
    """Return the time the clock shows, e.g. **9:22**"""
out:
**21:23**
